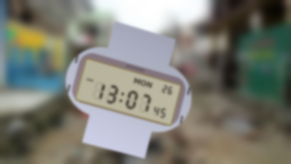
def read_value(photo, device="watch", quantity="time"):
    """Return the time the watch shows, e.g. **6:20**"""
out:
**13:07**
